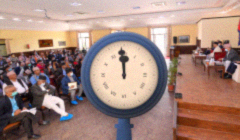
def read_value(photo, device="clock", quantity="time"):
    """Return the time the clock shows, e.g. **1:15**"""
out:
**11:59**
